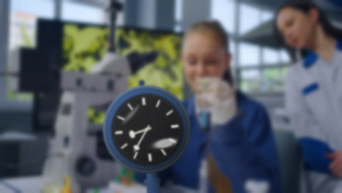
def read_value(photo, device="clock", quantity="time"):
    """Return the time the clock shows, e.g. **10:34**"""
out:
**8:36**
